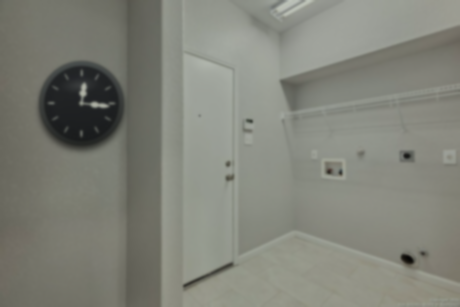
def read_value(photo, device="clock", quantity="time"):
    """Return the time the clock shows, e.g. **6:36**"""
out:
**12:16**
